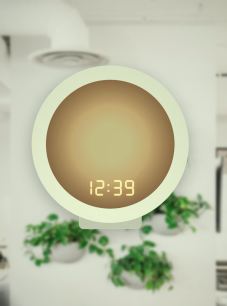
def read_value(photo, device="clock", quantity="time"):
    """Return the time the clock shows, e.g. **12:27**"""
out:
**12:39**
